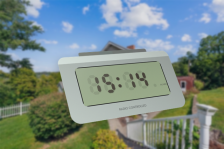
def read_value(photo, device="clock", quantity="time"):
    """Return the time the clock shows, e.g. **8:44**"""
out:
**15:14**
